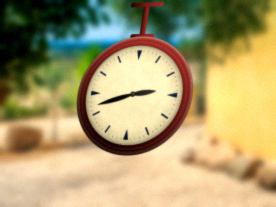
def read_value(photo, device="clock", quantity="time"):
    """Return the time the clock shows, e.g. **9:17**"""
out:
**2:42**
